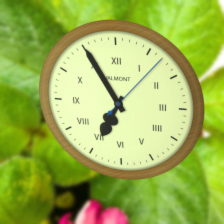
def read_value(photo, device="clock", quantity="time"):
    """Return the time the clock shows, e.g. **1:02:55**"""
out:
**6:55:07**
